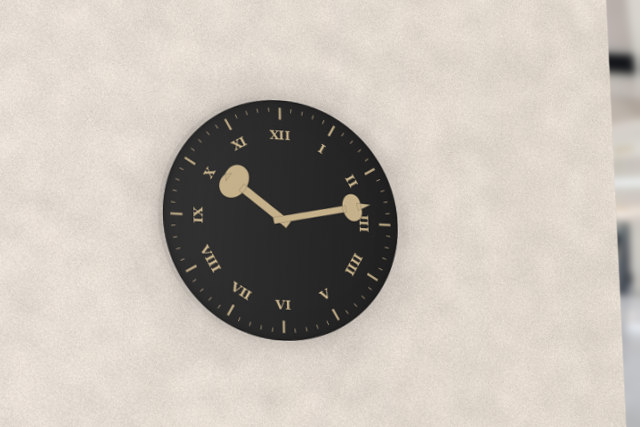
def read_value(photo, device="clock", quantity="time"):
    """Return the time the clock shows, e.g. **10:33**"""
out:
**10:13**
